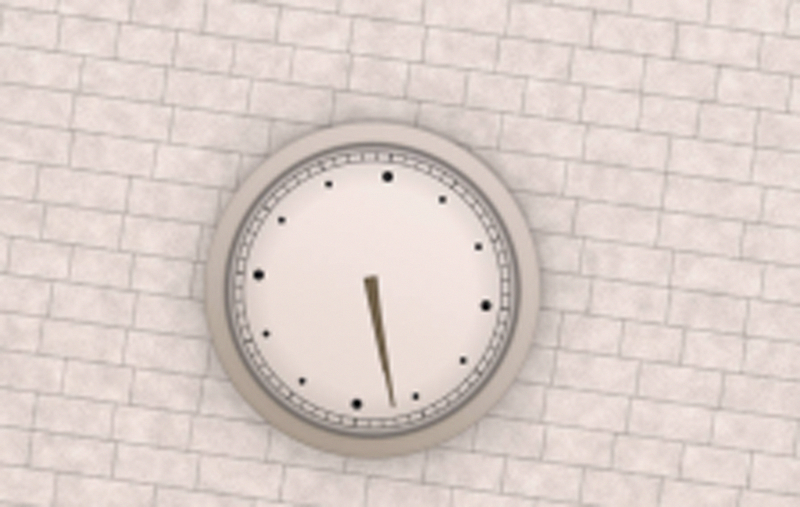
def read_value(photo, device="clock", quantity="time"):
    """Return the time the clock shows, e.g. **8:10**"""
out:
**5:27**
